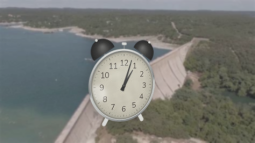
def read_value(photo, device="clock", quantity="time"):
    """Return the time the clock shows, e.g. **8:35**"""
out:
**1:03**
